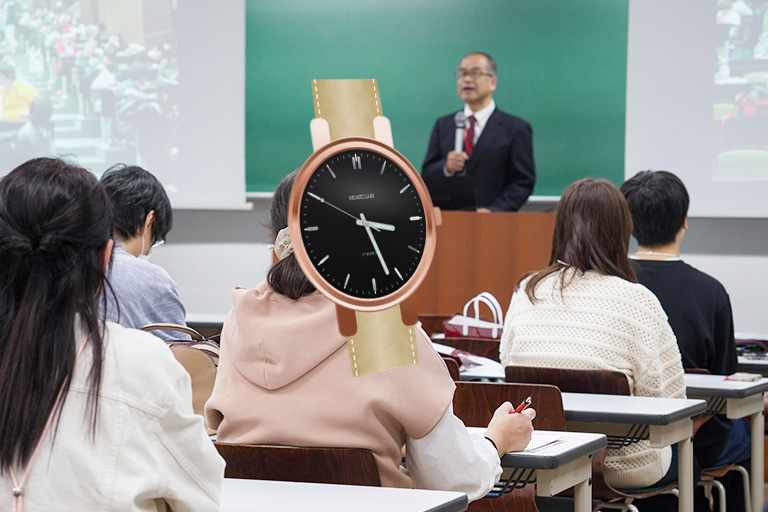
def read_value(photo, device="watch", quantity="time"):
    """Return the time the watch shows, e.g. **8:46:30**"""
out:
**3:26:50**
